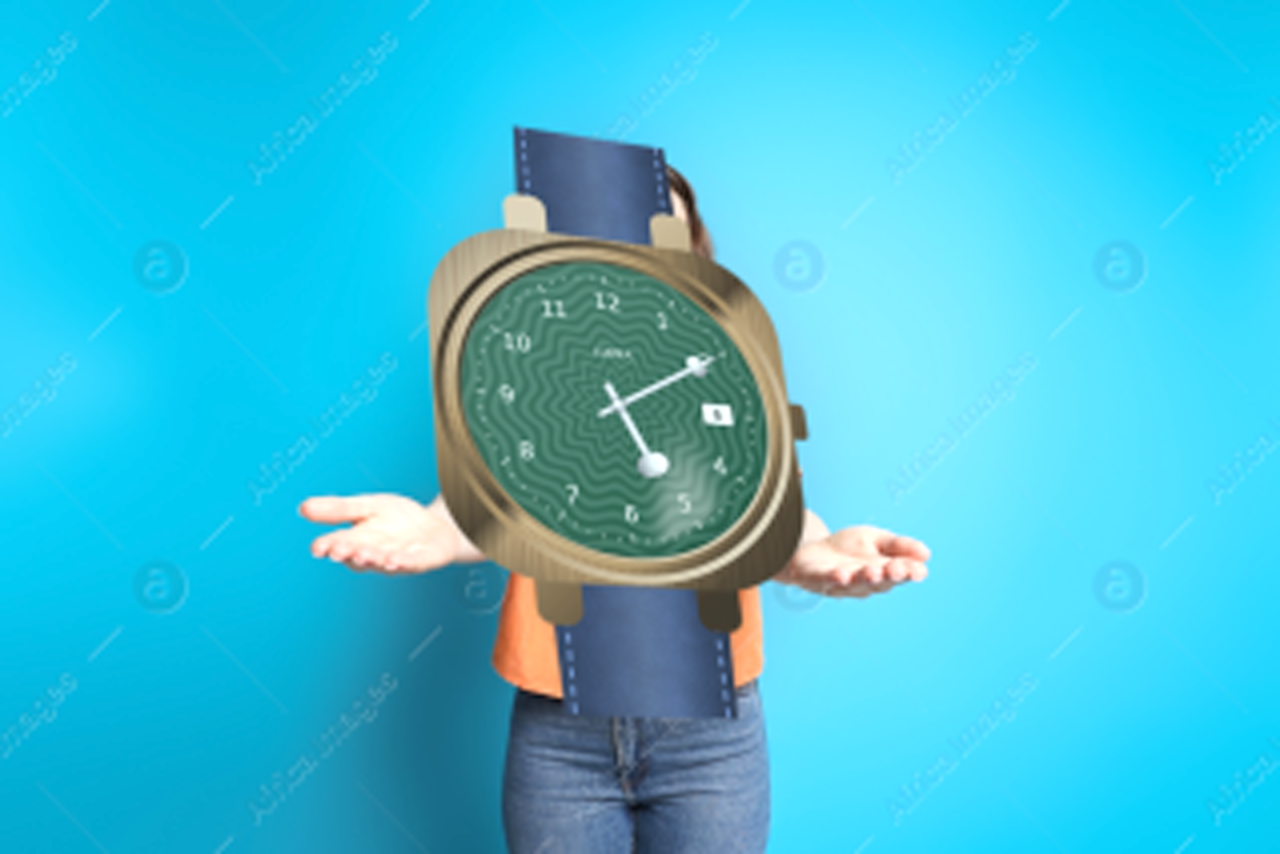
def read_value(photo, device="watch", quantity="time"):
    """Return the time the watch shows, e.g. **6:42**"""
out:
**5:10**
